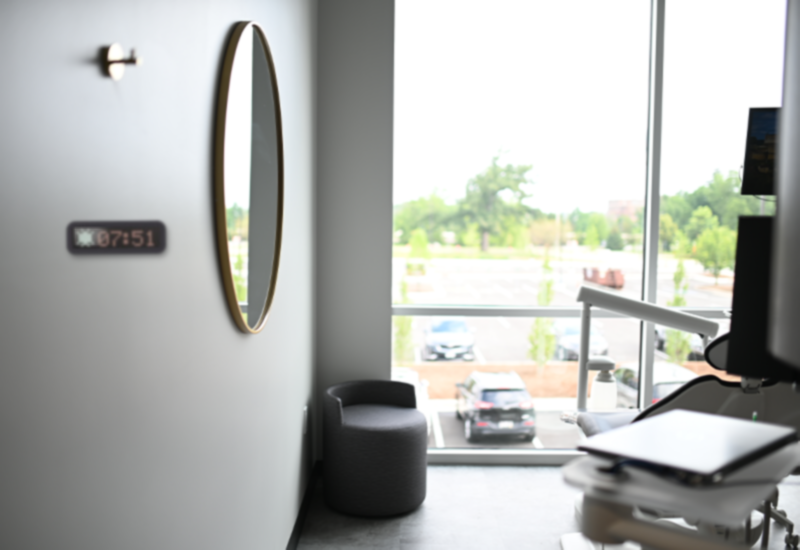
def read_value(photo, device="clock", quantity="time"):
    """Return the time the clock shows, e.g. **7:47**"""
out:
**7:51**
